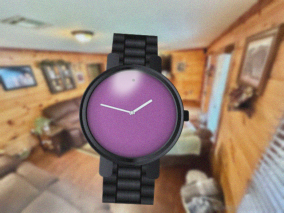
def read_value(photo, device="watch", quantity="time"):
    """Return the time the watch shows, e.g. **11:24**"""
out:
**1:47**
